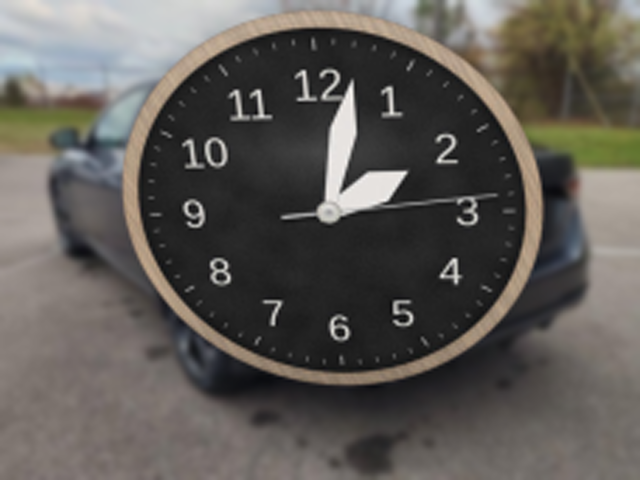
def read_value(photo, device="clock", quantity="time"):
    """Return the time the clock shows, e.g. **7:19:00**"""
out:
**2:02:14**
